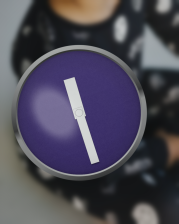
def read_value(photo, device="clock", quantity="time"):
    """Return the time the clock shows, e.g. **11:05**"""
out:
**11:27**
